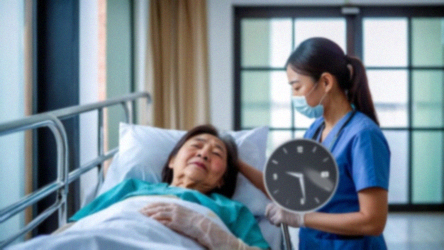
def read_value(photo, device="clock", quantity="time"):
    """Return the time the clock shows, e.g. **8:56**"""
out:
**9:29**
